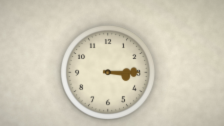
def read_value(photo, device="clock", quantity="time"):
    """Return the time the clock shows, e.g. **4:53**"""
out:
**3:15**
